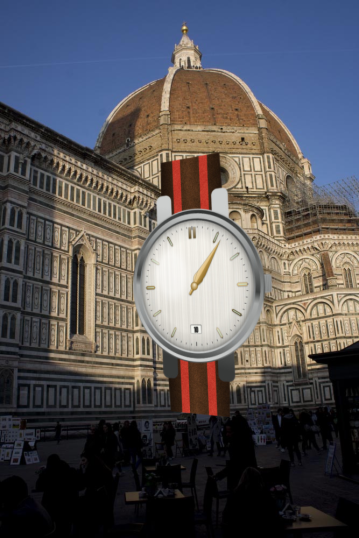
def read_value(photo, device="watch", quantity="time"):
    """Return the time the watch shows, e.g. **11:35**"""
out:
**1:06**
